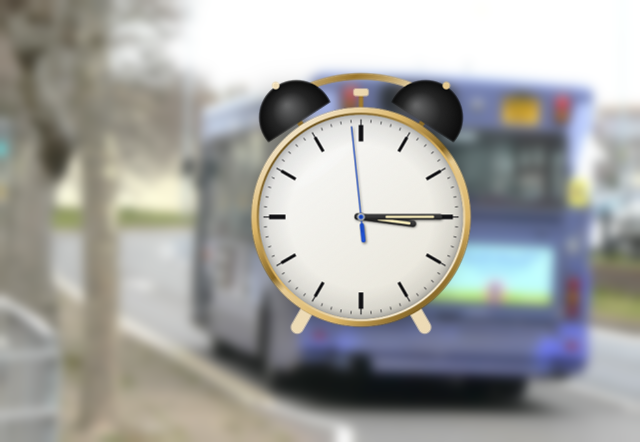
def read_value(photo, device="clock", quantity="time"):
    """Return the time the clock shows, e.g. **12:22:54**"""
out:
**3:14:59**
